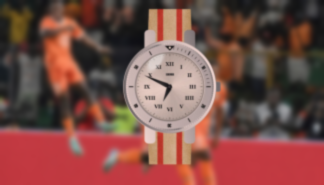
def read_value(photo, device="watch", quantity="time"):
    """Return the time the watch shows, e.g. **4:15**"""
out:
**6:49**
